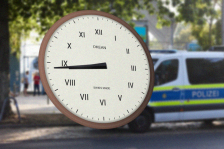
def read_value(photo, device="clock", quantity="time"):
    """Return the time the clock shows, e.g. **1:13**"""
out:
**8:44**
